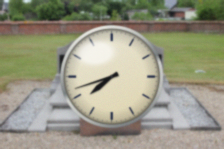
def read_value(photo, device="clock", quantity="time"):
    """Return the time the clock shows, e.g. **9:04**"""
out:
**7:42**
